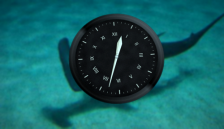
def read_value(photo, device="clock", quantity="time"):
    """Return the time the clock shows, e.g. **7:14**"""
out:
**12:33**
